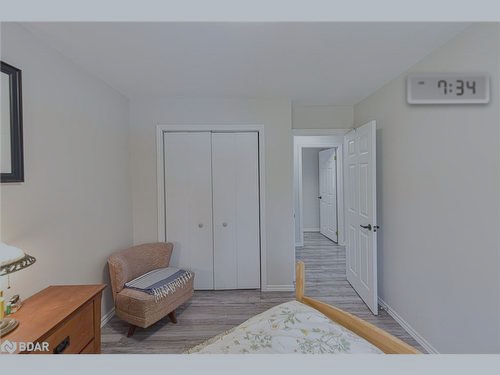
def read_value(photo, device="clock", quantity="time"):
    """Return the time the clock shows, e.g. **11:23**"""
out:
**7:34**
